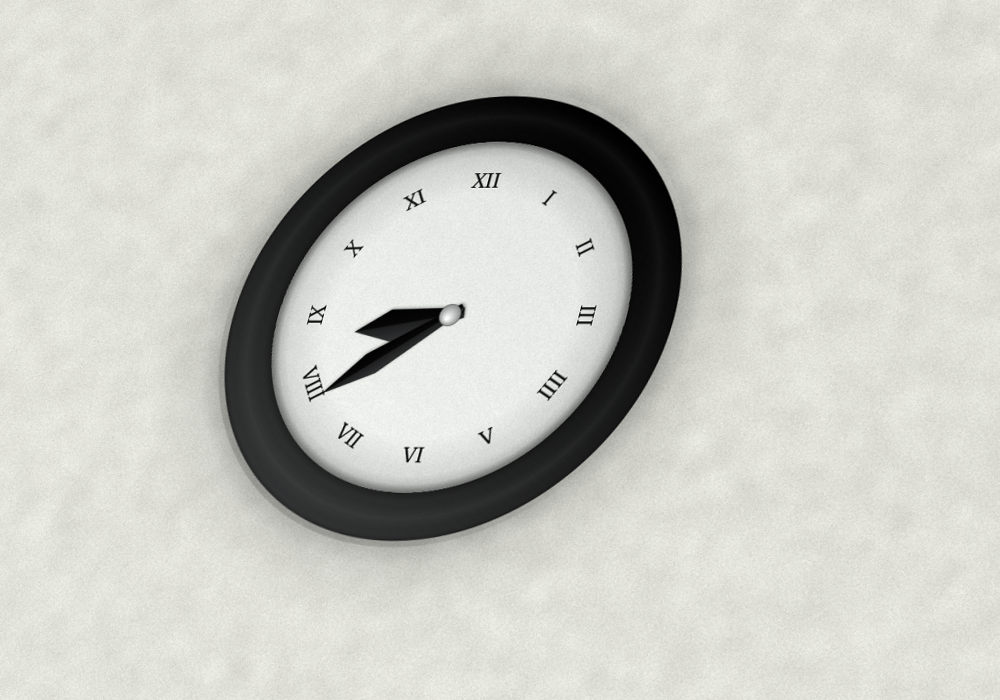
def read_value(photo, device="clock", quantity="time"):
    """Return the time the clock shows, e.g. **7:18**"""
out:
**8:39**
